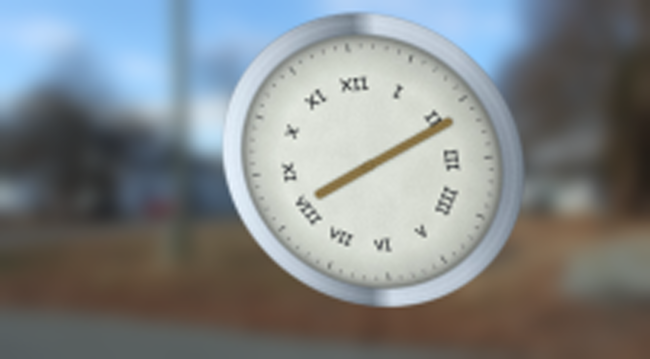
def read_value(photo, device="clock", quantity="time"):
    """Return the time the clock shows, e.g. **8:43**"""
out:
**8:11**
